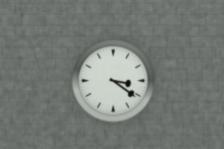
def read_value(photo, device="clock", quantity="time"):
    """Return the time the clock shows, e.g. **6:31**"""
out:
**3:21**
